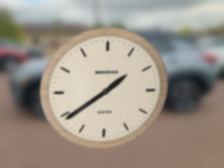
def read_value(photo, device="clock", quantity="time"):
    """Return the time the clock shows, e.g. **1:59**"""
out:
**1:39**
